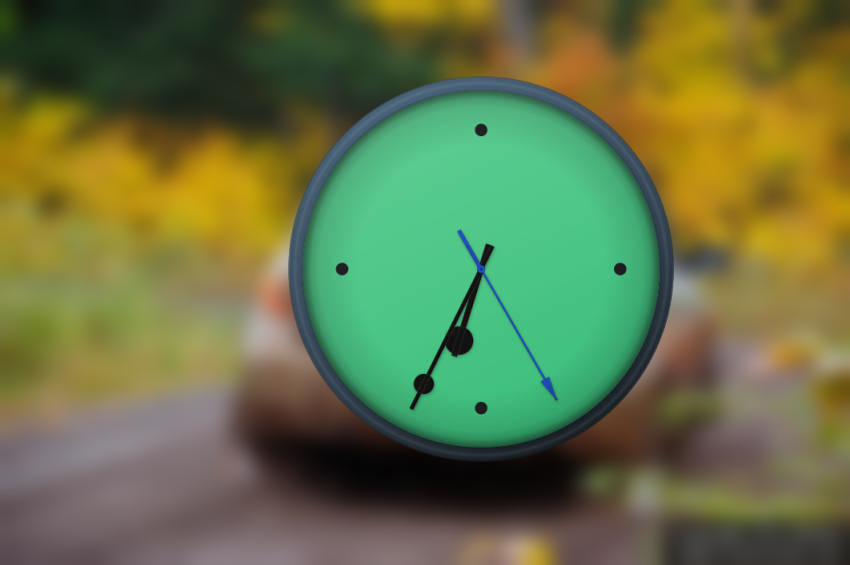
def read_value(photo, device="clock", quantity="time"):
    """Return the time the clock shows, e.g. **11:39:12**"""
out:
**6:34:25**
